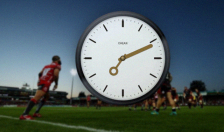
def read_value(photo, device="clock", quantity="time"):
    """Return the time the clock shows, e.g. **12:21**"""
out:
**7:11**
